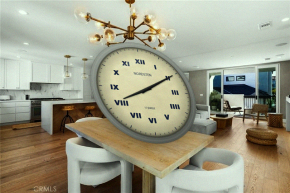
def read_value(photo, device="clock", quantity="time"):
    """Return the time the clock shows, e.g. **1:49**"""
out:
**8:10**
